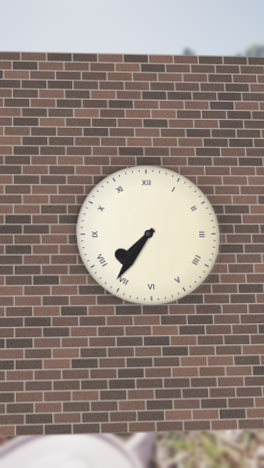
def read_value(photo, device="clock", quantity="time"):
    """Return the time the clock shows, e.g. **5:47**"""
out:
**7:36**
